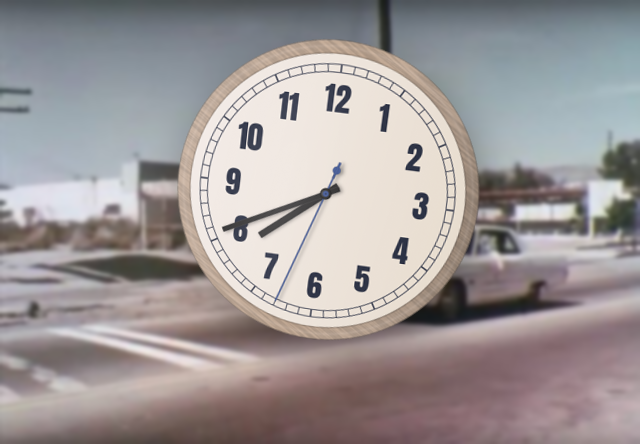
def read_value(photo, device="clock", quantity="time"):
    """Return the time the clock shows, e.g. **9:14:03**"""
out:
**7:40:33**
